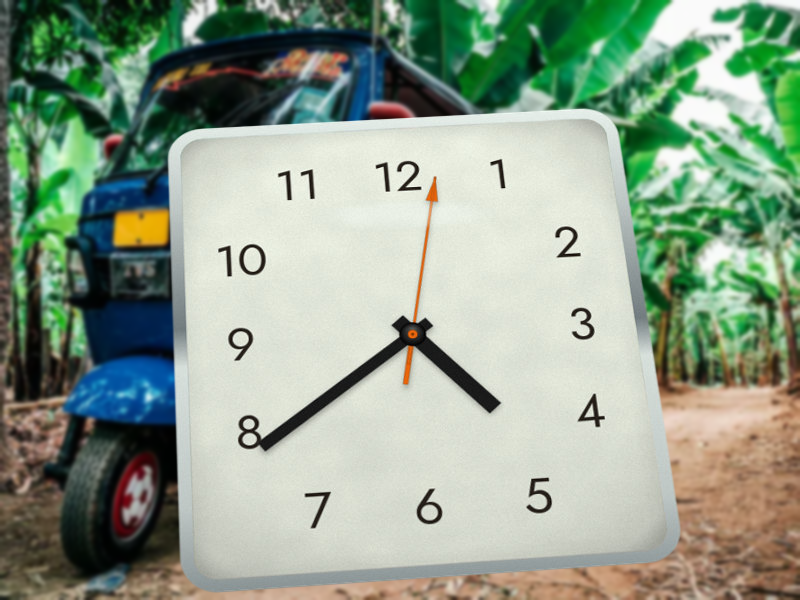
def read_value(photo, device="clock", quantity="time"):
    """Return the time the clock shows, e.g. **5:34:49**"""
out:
**4:39:02**
